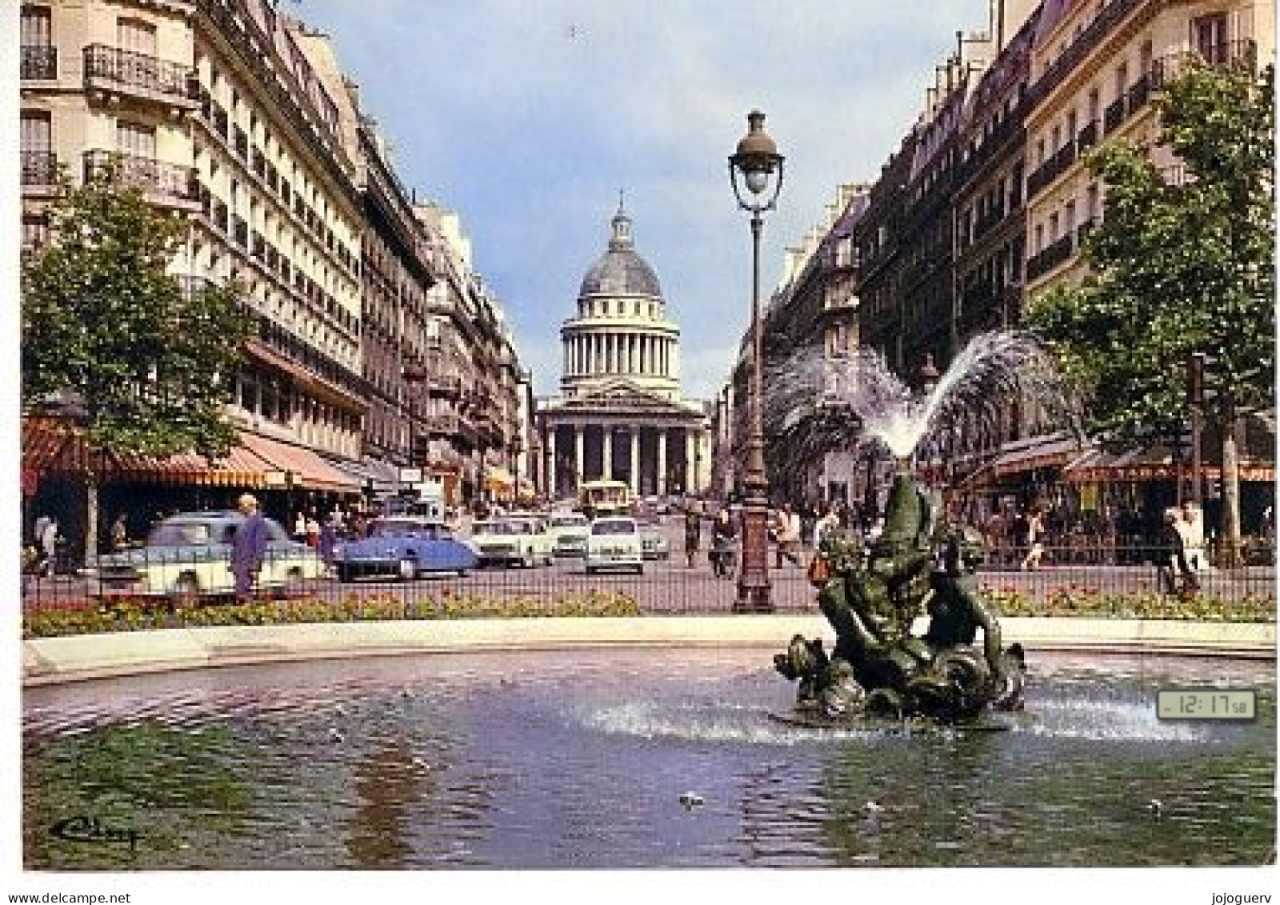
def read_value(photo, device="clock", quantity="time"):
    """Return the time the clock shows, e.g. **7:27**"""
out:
**12:17**
